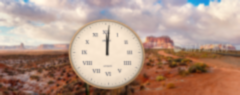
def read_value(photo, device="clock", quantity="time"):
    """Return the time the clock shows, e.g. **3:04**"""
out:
**12:01**
